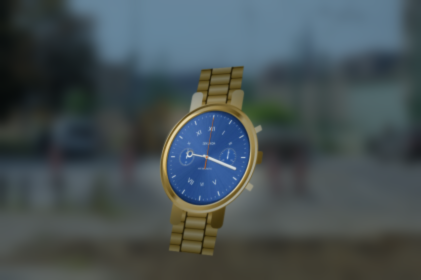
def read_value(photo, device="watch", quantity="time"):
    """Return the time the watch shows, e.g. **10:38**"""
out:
**9:18**
